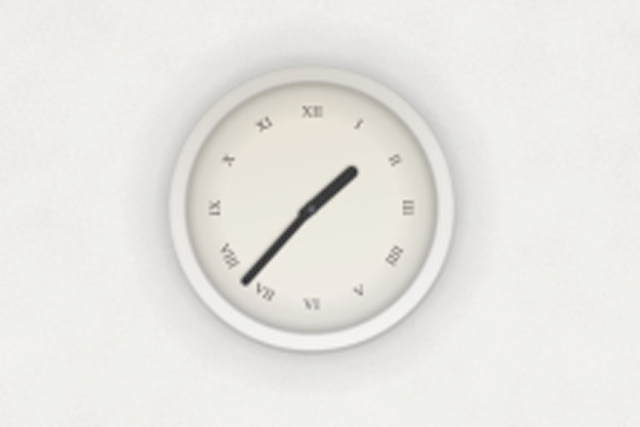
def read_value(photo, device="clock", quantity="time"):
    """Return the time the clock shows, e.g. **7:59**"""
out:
**1:37**
